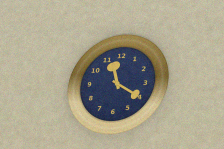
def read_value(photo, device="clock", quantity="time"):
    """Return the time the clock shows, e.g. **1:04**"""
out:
**11:20**
